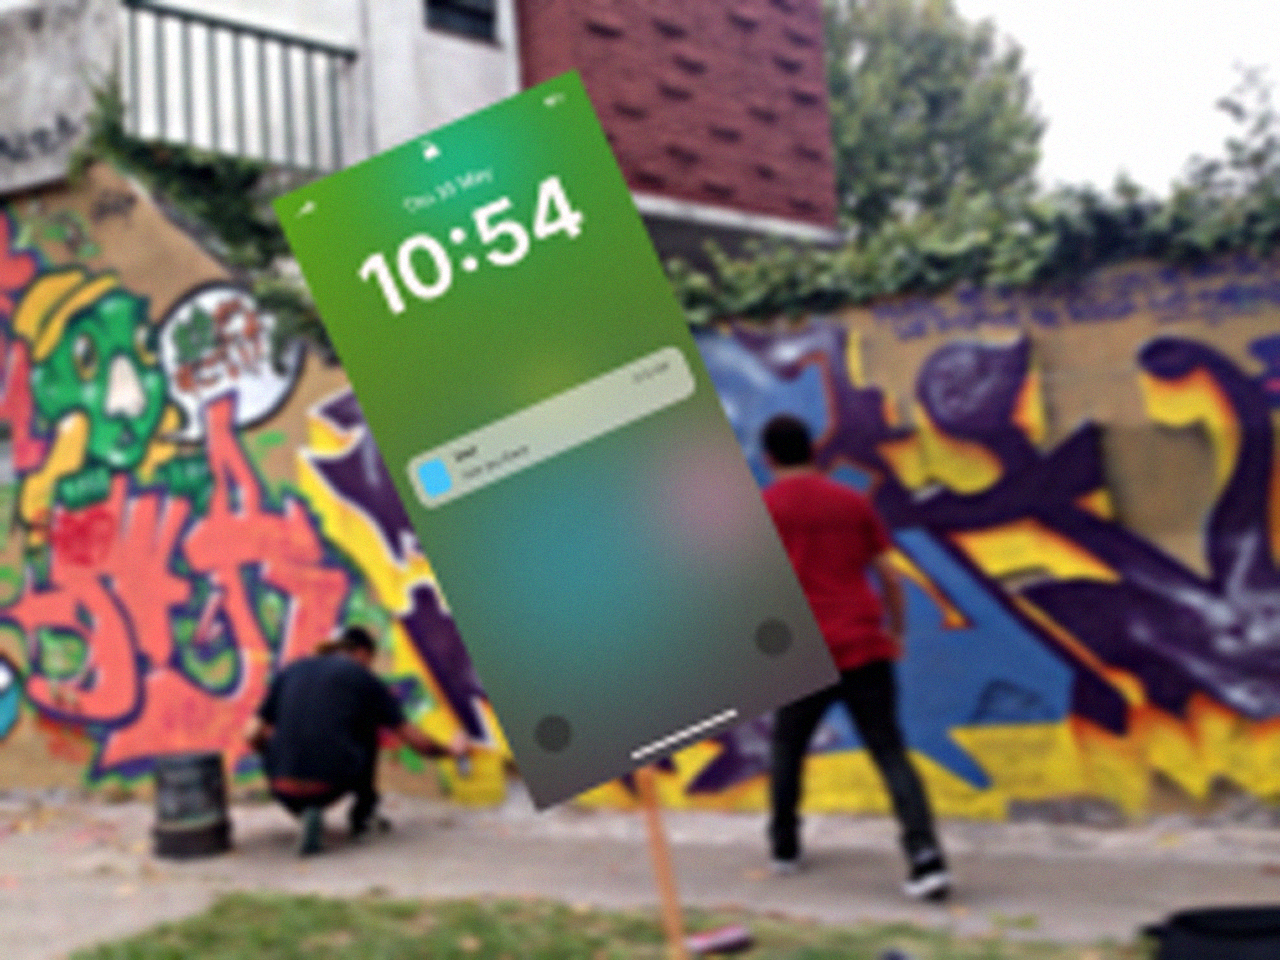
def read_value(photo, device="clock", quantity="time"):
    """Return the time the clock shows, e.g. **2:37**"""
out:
**10:54**
